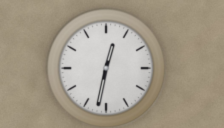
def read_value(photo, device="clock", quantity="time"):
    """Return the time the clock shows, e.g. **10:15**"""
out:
**12:32**
